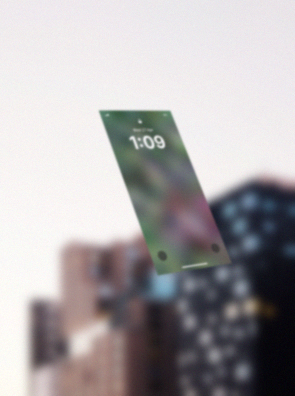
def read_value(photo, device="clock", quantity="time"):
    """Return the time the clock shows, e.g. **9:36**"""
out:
**1:09**
